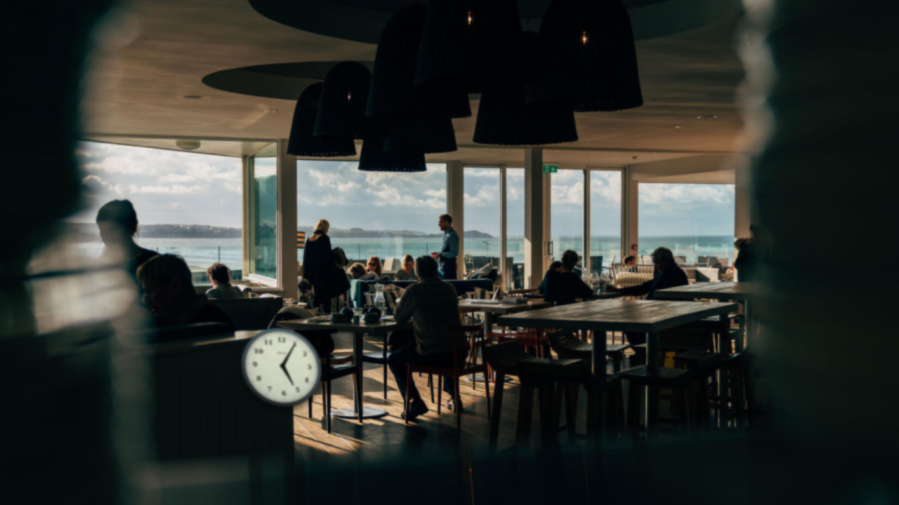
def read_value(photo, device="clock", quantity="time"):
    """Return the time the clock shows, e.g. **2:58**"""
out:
**5:05**
